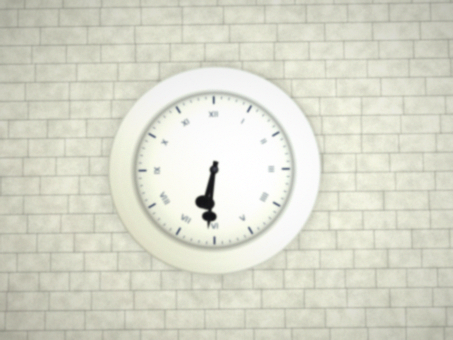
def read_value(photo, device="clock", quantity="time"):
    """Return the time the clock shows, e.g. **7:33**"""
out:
**6:31**
